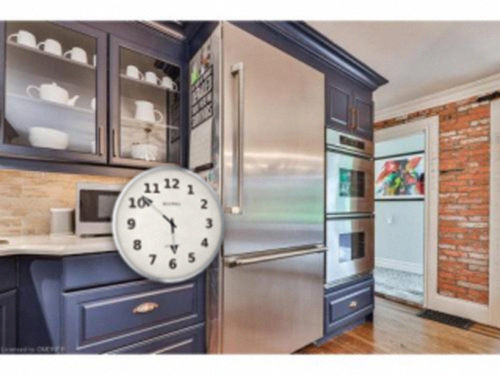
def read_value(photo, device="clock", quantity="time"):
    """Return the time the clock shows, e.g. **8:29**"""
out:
**5:52**
